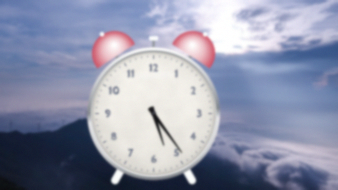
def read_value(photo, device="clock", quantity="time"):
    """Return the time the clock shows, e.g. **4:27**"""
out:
**5:24**
